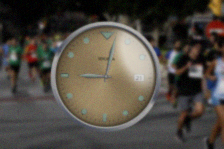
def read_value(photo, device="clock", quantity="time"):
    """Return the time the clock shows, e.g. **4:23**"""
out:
**9:02**
